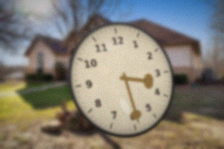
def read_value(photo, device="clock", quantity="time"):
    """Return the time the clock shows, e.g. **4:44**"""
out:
**3:29**
